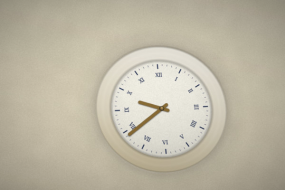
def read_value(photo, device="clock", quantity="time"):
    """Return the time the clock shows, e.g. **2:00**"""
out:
**9:39**
